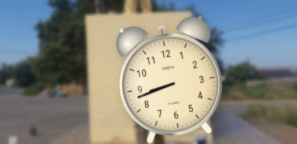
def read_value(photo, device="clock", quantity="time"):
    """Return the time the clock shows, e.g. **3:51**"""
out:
**8:43**
